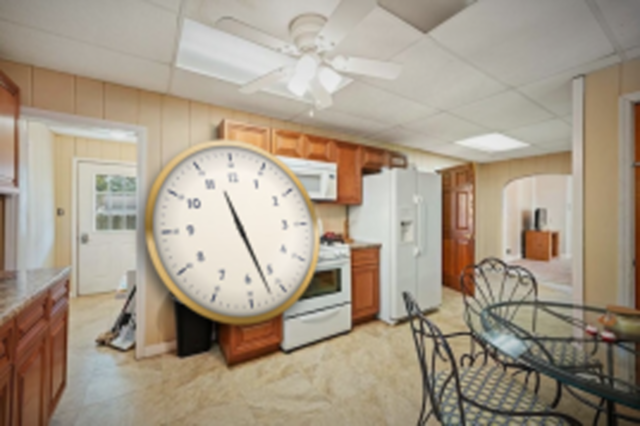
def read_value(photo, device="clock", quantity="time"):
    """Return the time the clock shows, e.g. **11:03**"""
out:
**11:27**
